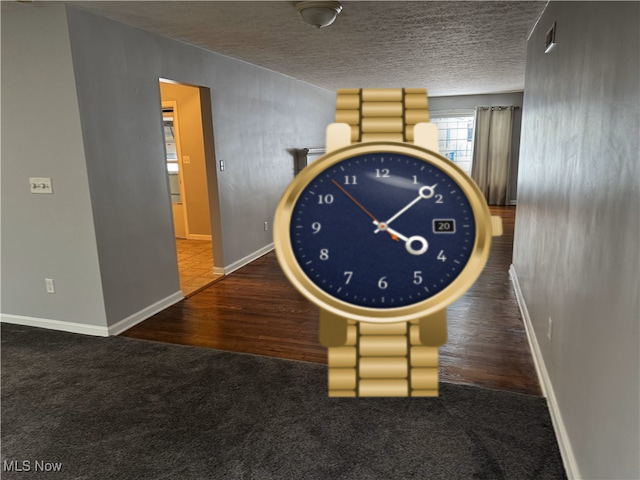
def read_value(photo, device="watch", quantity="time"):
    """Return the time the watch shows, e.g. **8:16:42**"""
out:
**4:07:53**
